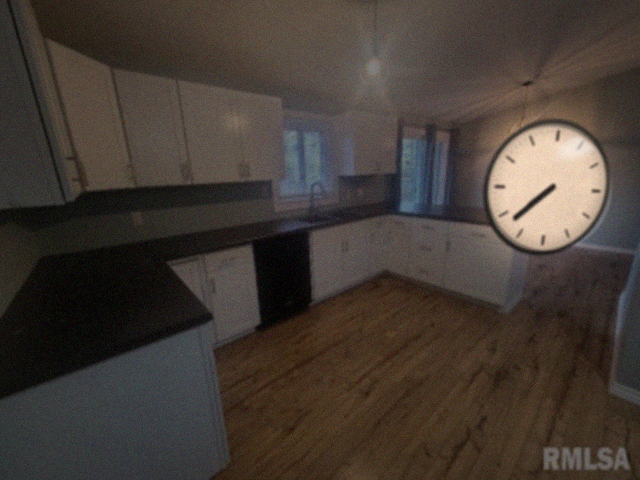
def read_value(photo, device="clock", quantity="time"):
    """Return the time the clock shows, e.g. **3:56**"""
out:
**7:38**
